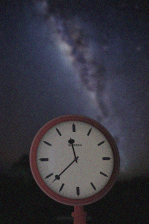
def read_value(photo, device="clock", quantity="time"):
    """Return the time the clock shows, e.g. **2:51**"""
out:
**11:38**
